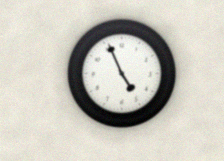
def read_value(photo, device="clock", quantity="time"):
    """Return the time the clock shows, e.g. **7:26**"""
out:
**4:56**
